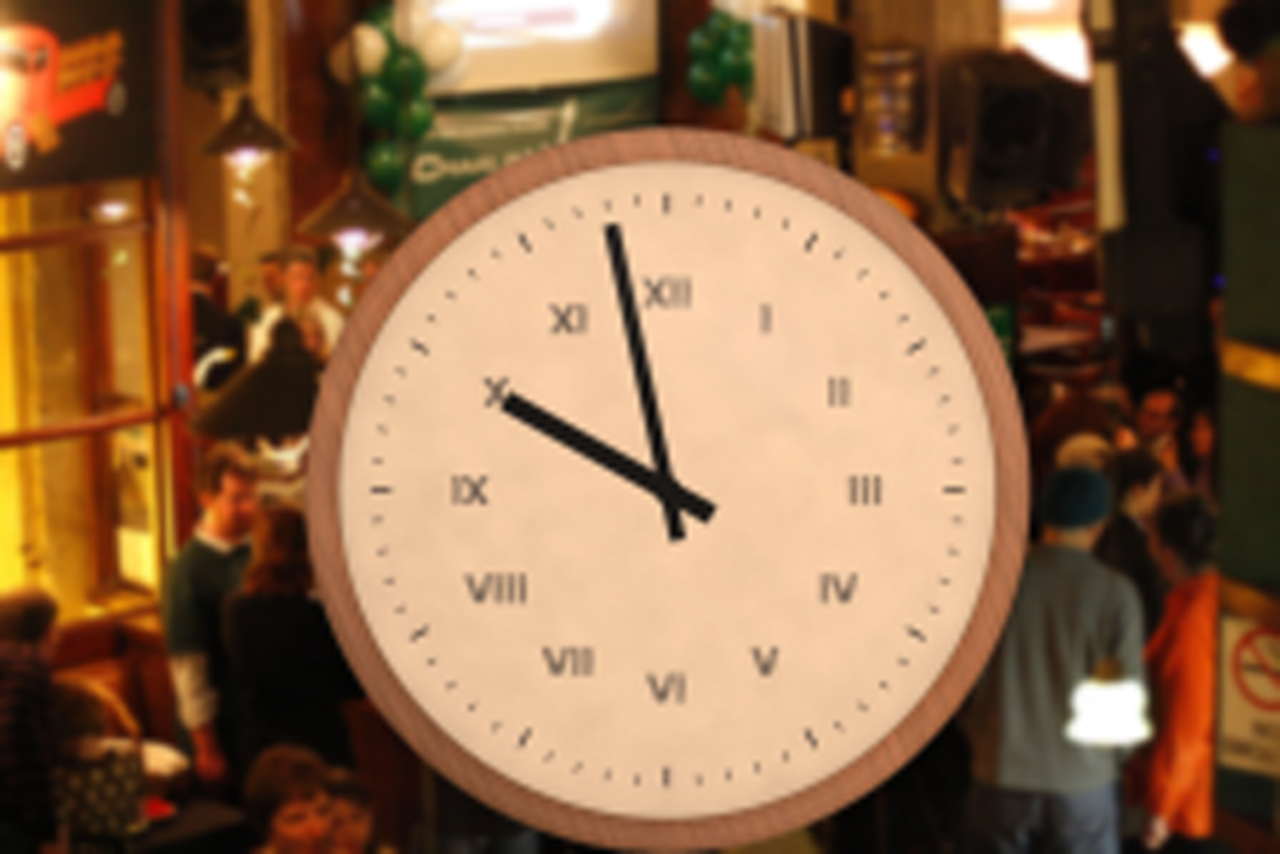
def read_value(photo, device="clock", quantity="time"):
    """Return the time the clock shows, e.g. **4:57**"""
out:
**9:58**
